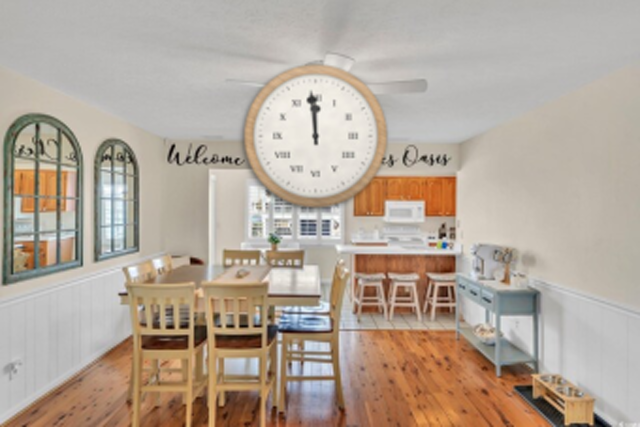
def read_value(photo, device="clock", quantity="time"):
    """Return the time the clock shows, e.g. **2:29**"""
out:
**11:59**
